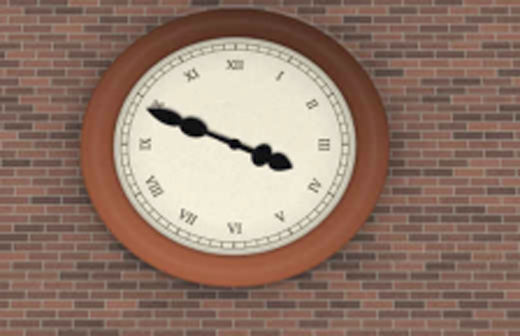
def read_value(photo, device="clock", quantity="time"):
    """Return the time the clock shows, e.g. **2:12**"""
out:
**3:49**
